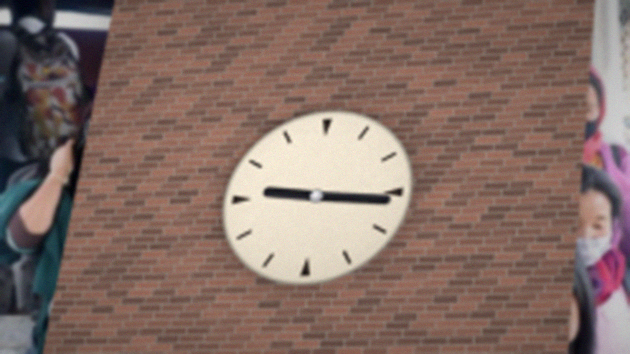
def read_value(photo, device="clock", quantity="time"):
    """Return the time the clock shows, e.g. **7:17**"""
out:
**9:16**
